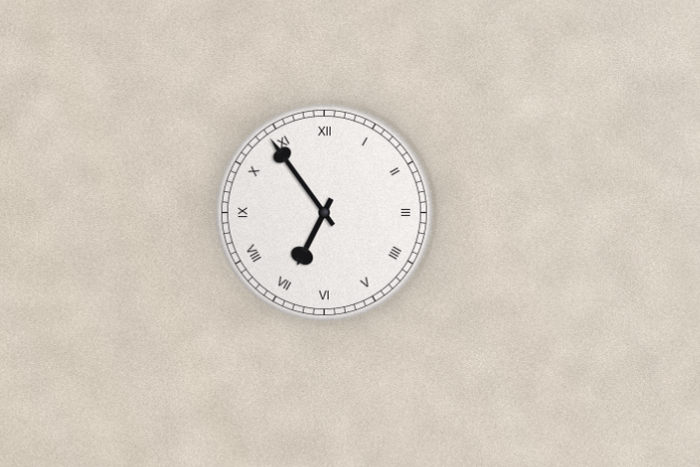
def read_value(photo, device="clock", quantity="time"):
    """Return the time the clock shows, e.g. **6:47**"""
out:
**6:54**
